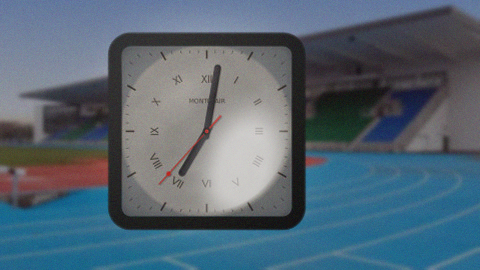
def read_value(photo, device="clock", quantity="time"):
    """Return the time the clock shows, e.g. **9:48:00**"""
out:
**7:01:37**
